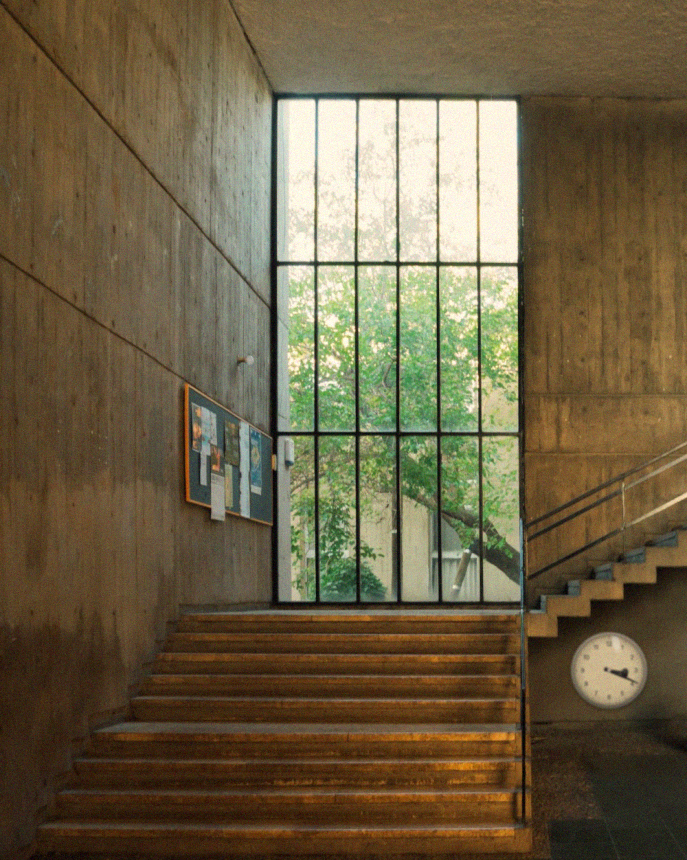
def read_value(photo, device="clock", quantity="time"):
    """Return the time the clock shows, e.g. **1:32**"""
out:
**3:19**
